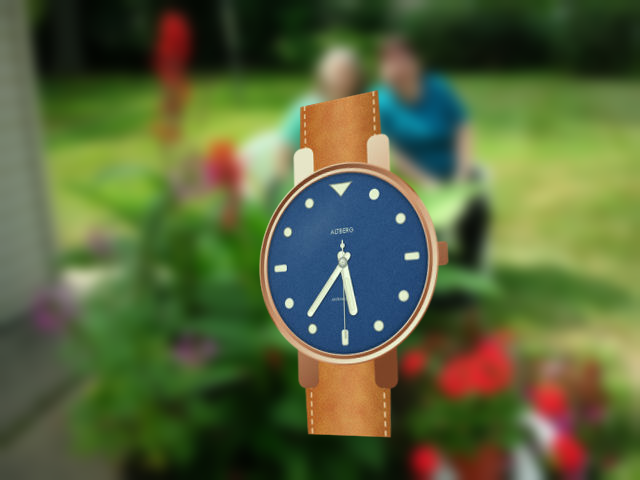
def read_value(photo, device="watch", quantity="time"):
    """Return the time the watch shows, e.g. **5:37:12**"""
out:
**5:36:30**
